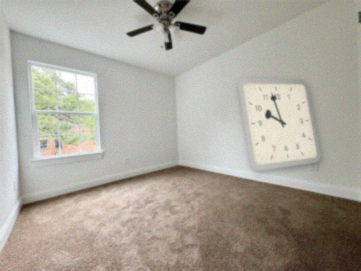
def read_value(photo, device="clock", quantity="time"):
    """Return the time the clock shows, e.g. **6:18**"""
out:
**9:58**
